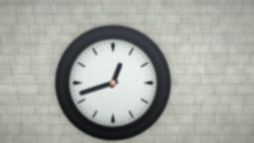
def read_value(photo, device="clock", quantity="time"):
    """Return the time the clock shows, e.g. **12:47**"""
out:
**12:42**
